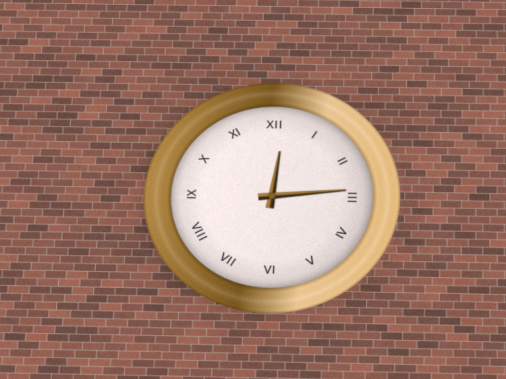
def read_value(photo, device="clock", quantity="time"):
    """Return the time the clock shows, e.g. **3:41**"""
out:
**12:14**
